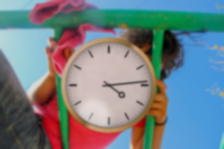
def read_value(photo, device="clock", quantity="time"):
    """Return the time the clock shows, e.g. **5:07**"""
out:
**4:14**
